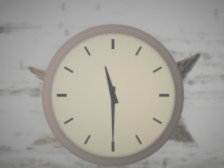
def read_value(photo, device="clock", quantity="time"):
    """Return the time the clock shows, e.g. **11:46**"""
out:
**11:30**
